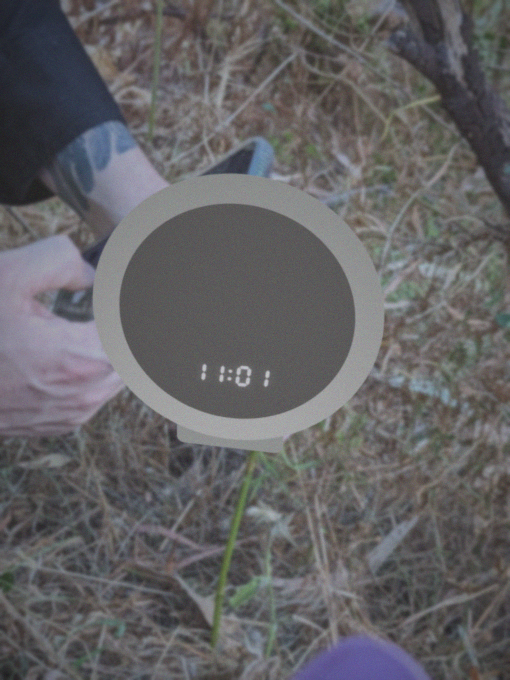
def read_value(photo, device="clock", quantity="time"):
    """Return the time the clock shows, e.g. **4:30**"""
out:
**11:01**
